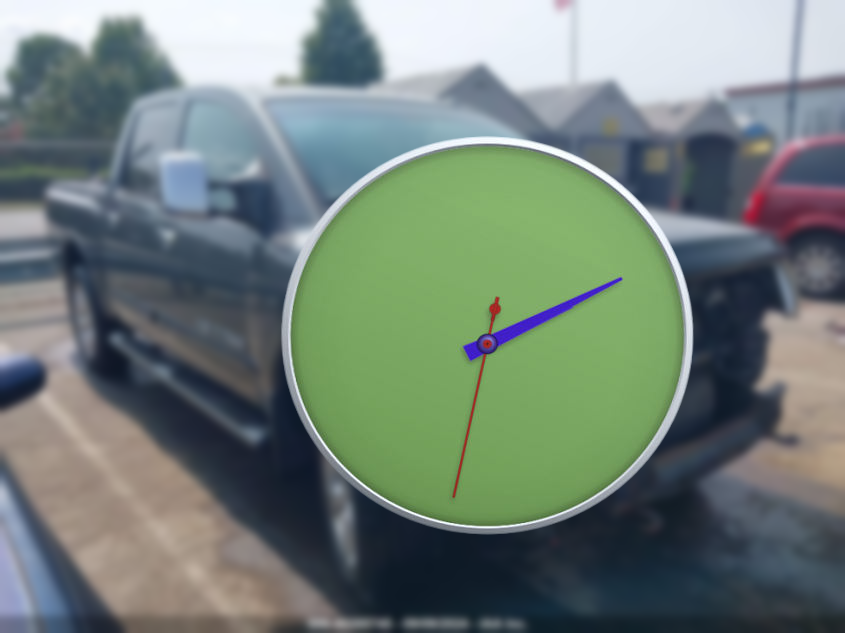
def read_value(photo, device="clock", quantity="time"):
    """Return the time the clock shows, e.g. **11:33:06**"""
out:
**2:10:32**
